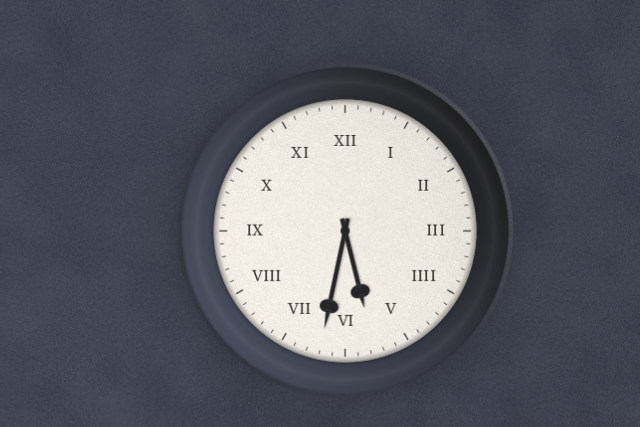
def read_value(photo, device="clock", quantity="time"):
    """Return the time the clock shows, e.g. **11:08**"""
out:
**5:32**
